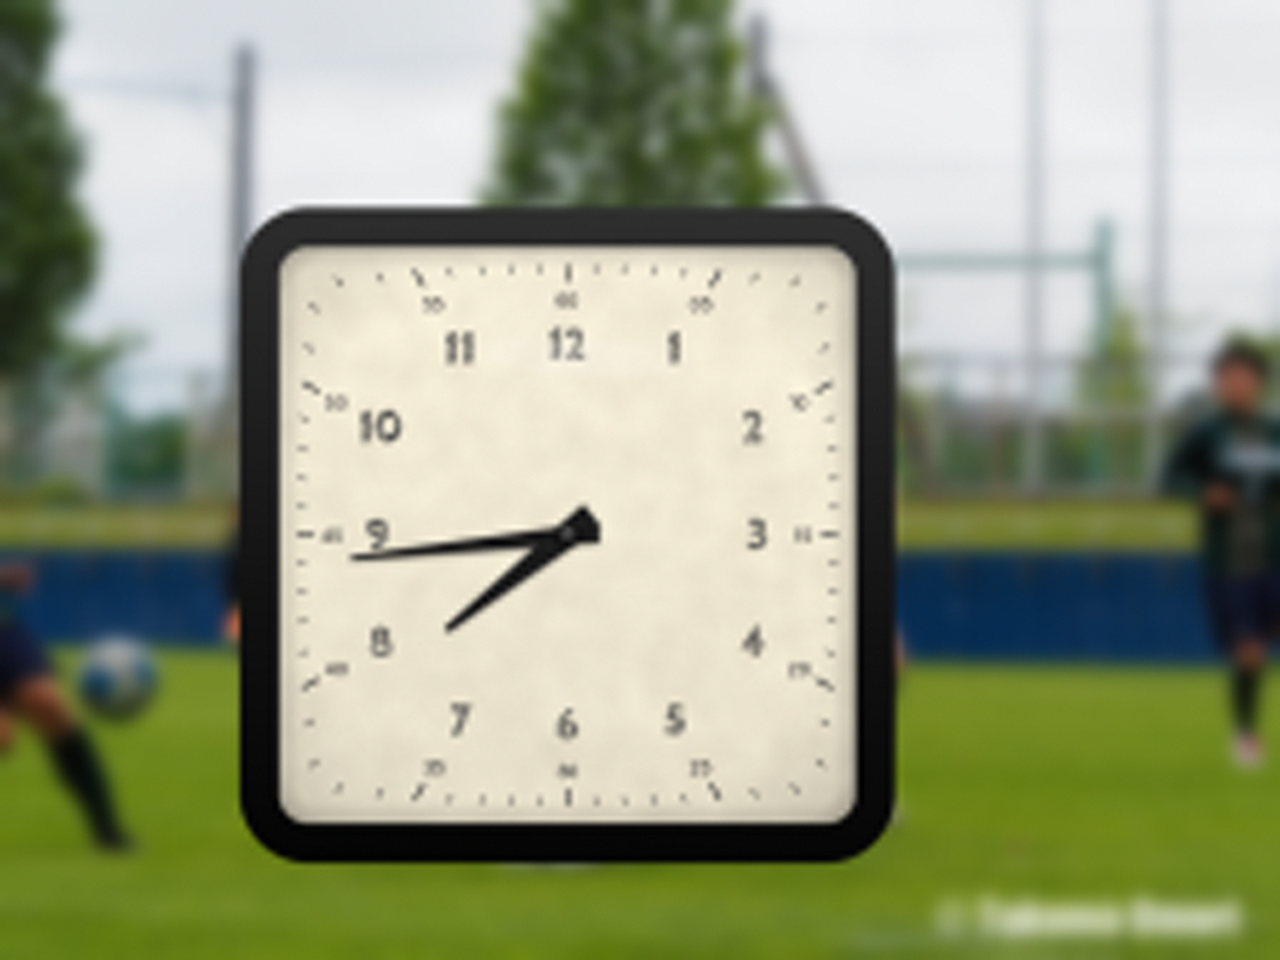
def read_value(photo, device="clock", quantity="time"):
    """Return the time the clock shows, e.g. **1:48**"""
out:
**7:44**
